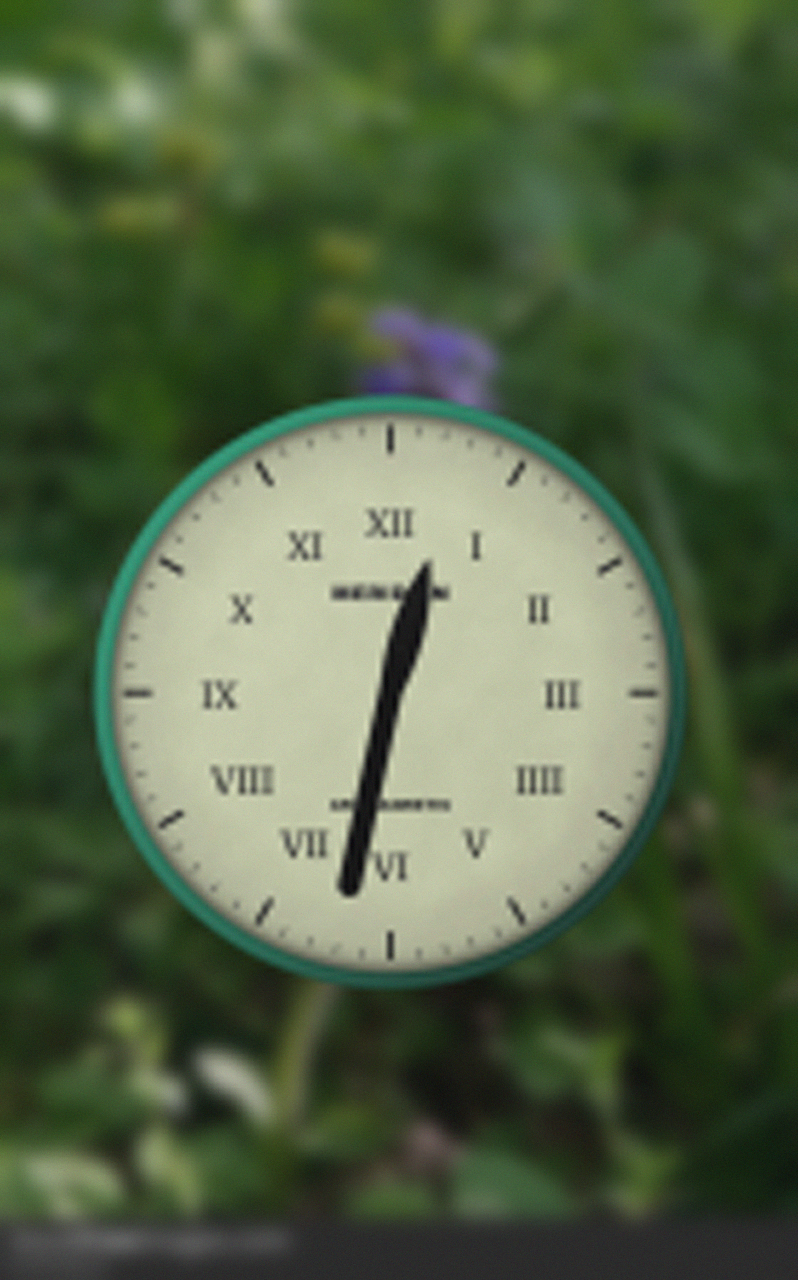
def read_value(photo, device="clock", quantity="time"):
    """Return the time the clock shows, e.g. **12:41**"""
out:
**12:32**
